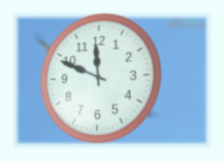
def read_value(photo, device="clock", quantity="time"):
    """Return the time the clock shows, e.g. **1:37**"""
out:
**11:49**
